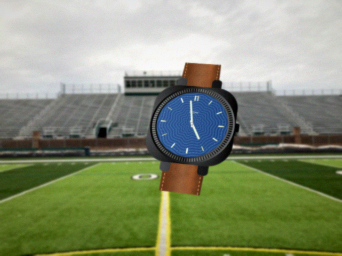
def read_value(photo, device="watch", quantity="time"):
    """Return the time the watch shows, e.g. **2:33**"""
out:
**4:58**
